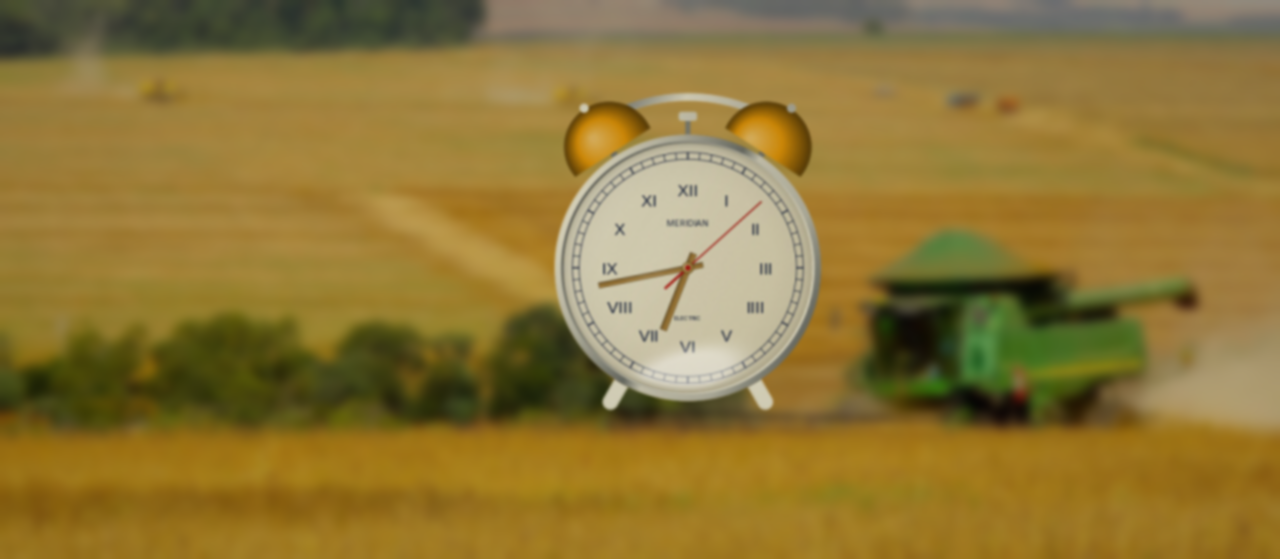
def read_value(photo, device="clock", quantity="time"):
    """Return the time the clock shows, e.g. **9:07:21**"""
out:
**6:43:08**
